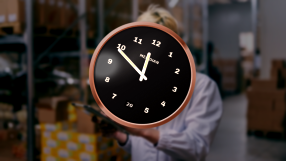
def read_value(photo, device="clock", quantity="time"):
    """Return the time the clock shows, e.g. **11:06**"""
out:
**11:49**
